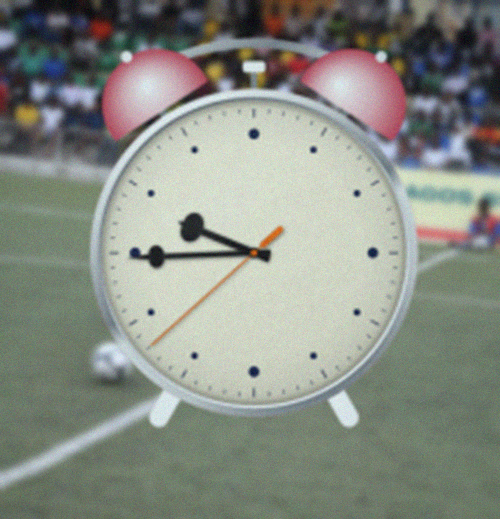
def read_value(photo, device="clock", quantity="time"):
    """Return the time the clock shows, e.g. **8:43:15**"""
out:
**9:44:38**
